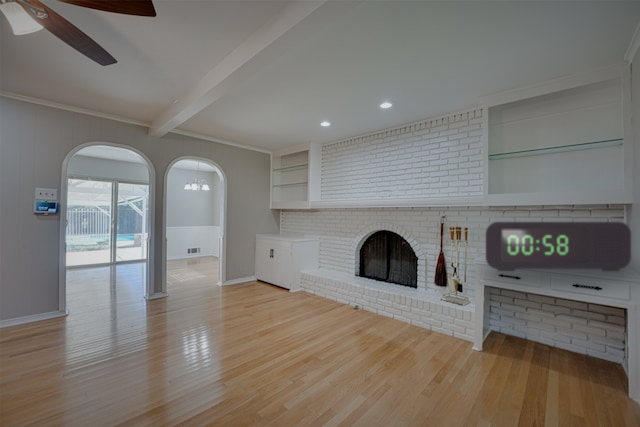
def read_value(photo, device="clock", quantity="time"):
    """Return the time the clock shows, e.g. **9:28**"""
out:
**0:58**
